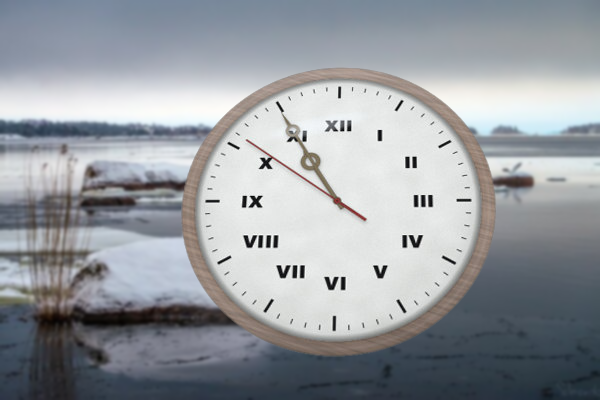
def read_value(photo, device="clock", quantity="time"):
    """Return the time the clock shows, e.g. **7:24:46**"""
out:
**10:54:51**
